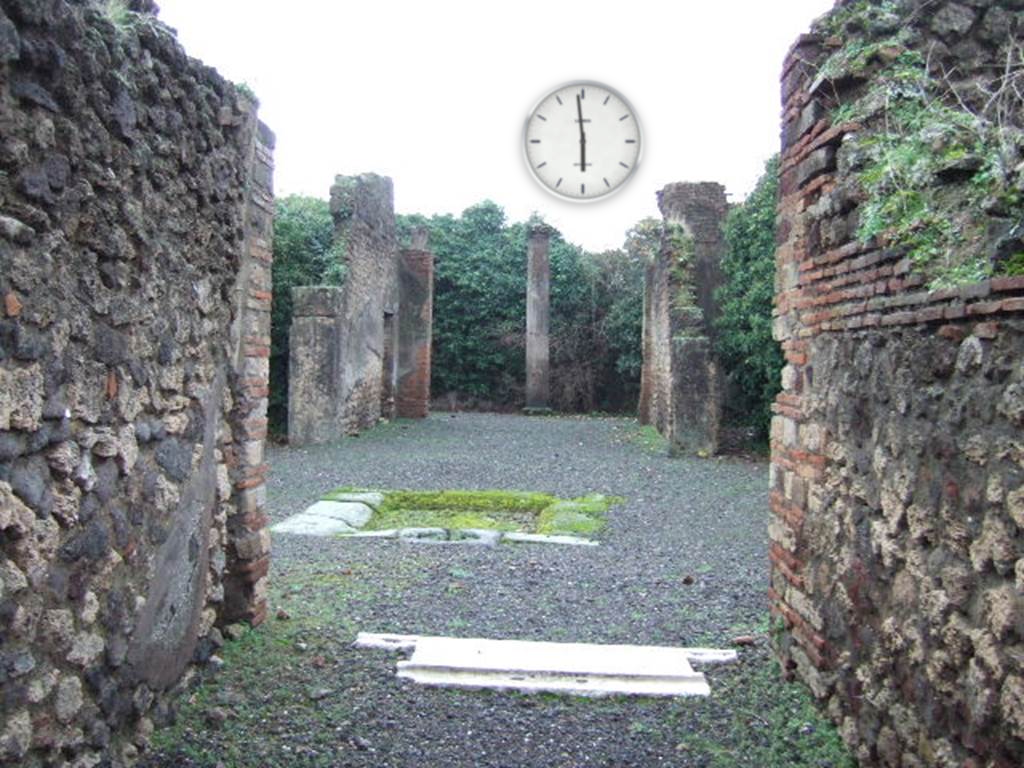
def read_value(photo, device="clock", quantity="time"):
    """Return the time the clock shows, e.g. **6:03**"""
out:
**5:59**
